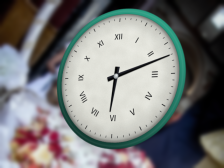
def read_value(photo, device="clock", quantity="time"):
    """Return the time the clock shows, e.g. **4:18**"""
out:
**6:12**
